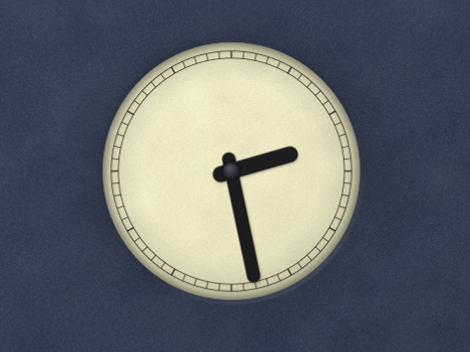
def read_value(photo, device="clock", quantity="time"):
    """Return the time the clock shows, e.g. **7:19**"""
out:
**2:28**
